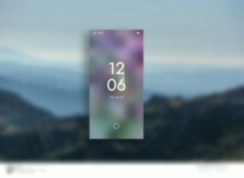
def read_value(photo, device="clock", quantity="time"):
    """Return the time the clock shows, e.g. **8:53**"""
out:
**12:06**
